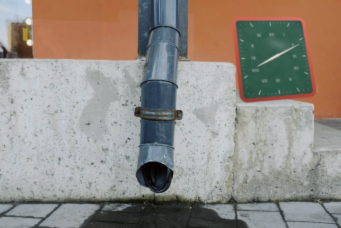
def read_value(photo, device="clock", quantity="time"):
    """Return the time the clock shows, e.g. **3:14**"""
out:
**8:11**
